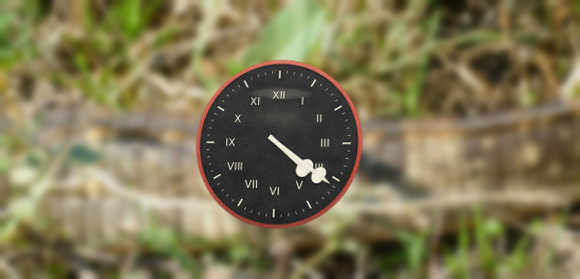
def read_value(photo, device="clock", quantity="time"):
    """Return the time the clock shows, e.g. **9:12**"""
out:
**4:21**
